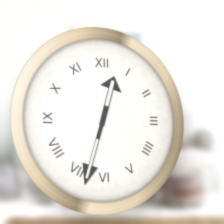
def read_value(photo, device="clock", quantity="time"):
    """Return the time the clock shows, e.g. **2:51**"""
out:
**12:33**
